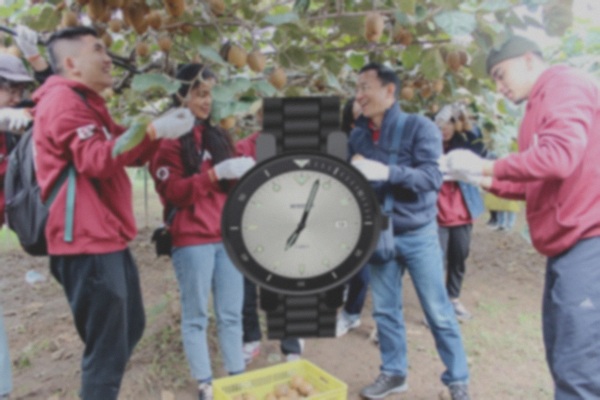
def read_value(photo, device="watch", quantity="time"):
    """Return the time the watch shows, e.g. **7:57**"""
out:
**7:03**
